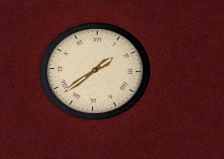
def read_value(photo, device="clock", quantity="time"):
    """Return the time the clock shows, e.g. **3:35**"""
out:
**1:38**
